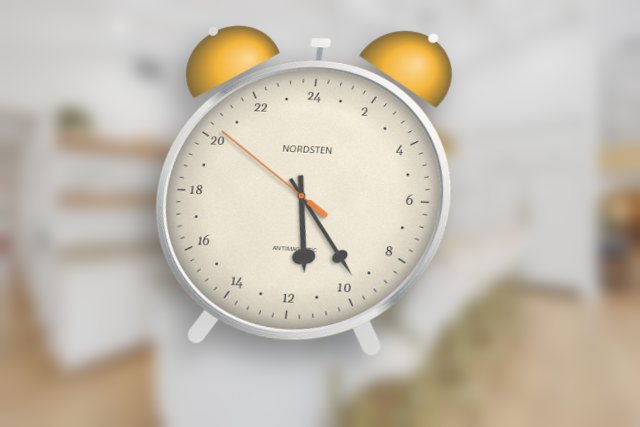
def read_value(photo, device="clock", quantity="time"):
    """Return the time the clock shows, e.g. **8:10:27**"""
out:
**11:23:51**
